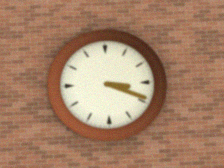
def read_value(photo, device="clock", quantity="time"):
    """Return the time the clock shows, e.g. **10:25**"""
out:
**3:19**
